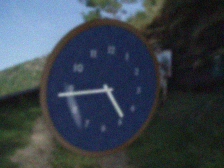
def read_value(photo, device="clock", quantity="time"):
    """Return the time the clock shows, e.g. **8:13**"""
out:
**4:44**
